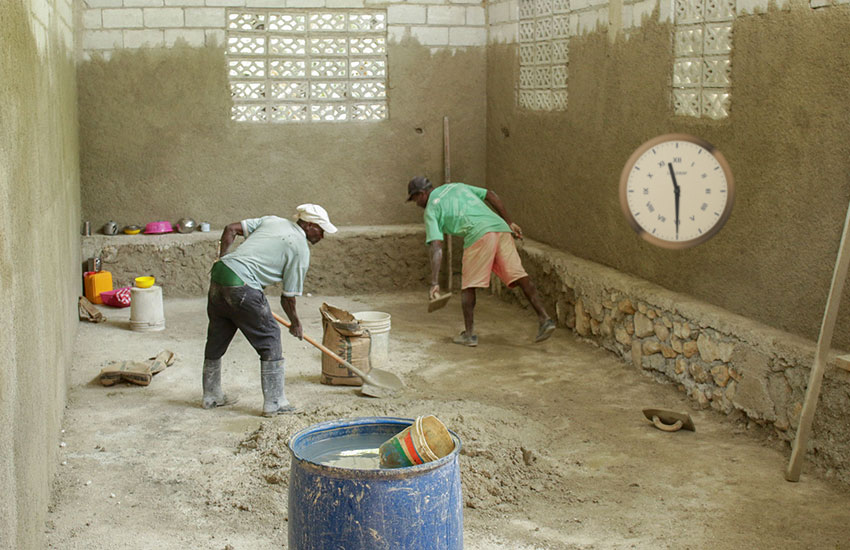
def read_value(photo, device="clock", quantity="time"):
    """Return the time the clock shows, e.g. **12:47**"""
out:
**11:30**
